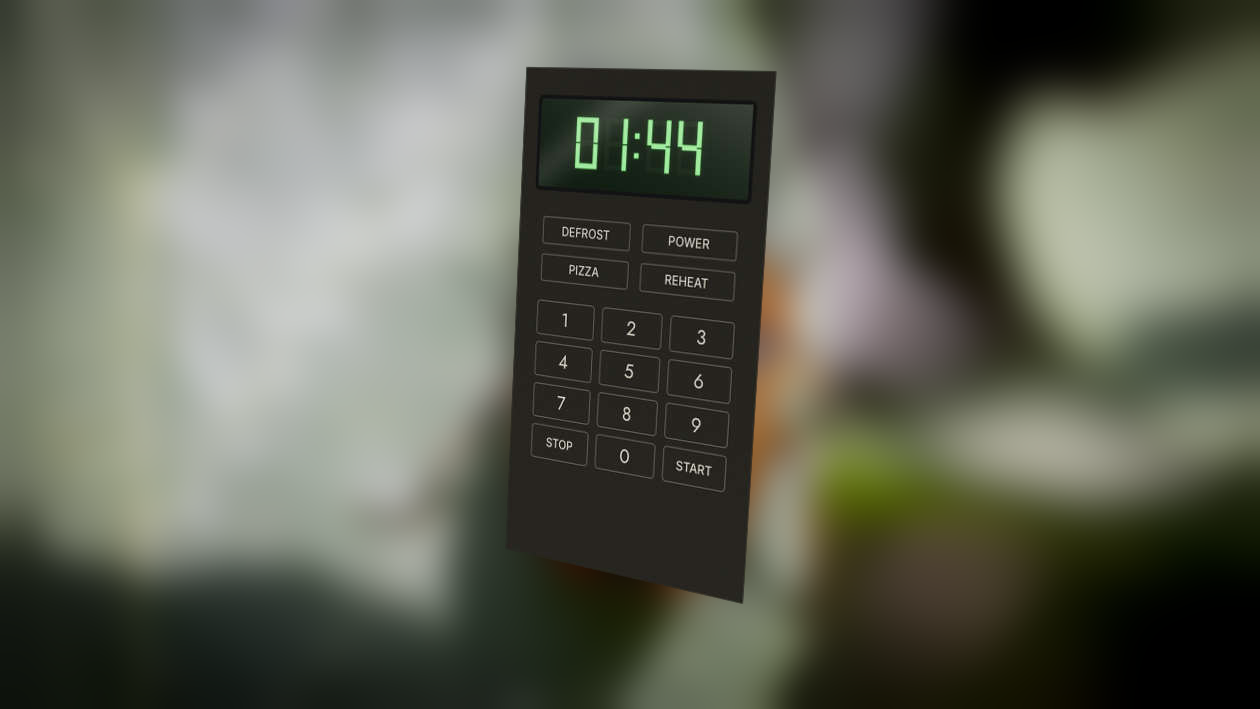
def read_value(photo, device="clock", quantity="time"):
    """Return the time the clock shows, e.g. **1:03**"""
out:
**1:44**
